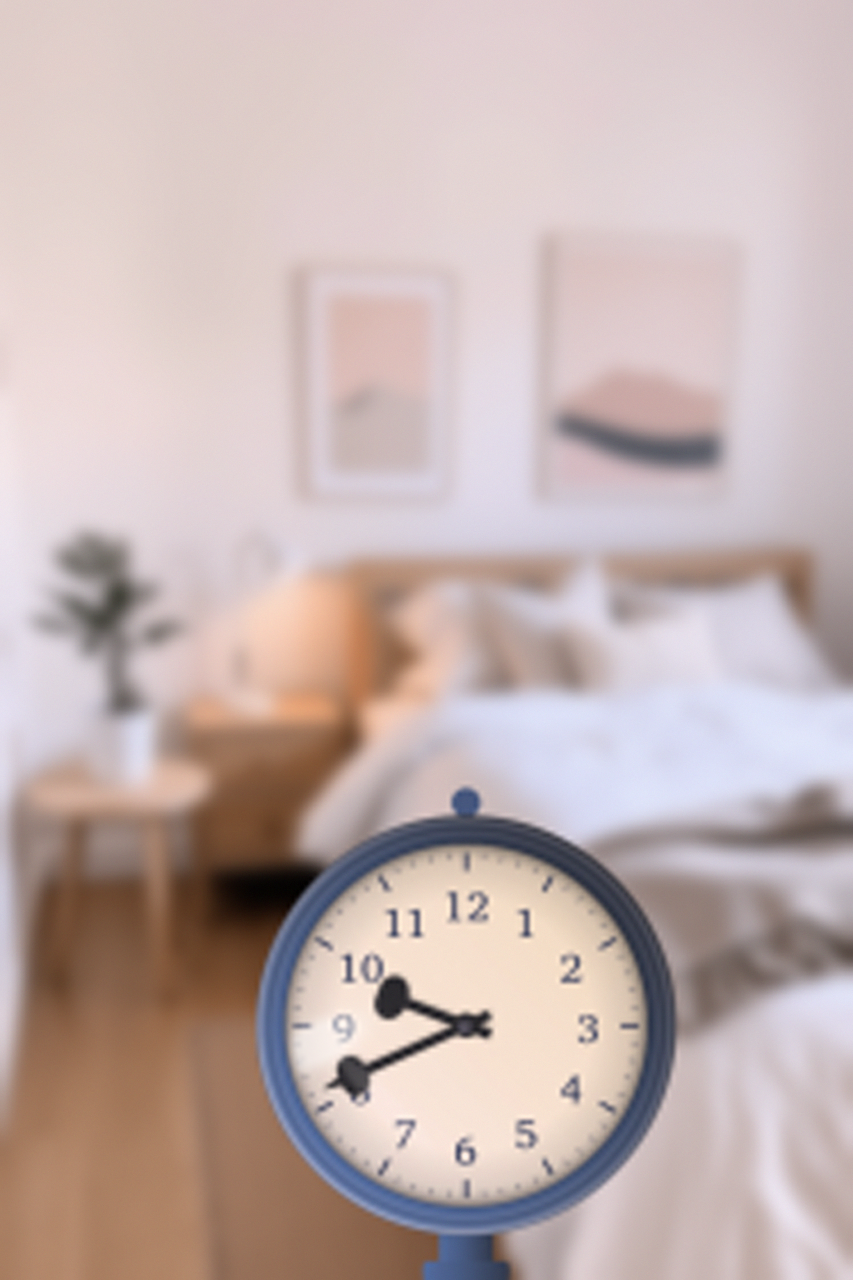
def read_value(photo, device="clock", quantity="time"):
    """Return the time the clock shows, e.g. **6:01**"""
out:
**9:41**
